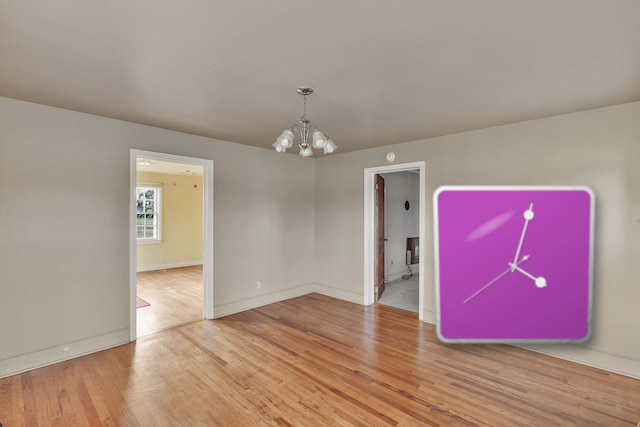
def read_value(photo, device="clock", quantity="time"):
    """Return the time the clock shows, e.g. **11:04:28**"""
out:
**4:02:39**
